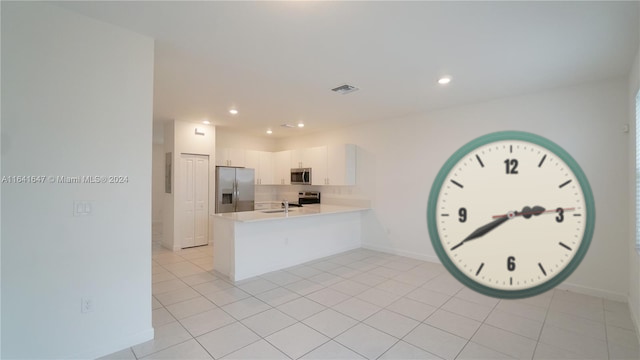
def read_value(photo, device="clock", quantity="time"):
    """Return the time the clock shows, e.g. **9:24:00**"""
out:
**2:40:14**
